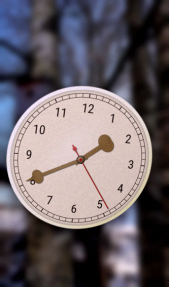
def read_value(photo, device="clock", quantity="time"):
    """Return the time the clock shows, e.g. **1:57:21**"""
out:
**1:40:24**
